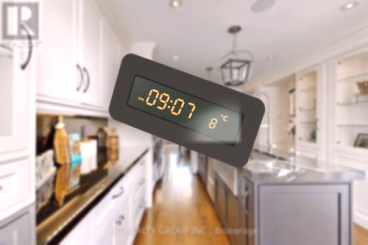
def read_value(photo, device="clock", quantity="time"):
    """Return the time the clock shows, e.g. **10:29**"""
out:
**9:07**
